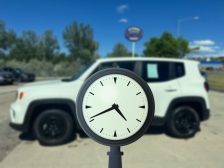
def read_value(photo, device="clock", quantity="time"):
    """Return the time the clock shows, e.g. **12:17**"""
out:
**4:41**
